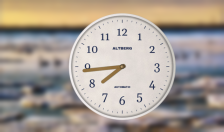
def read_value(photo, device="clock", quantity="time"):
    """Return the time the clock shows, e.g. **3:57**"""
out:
**7:44**
